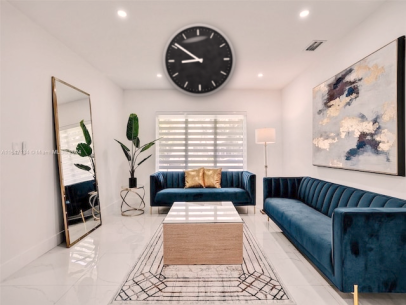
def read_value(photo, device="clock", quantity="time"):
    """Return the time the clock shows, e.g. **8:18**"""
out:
**8:51**
